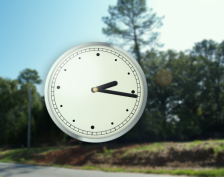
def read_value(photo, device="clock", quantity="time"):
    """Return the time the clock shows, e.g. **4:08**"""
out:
**2:16**
